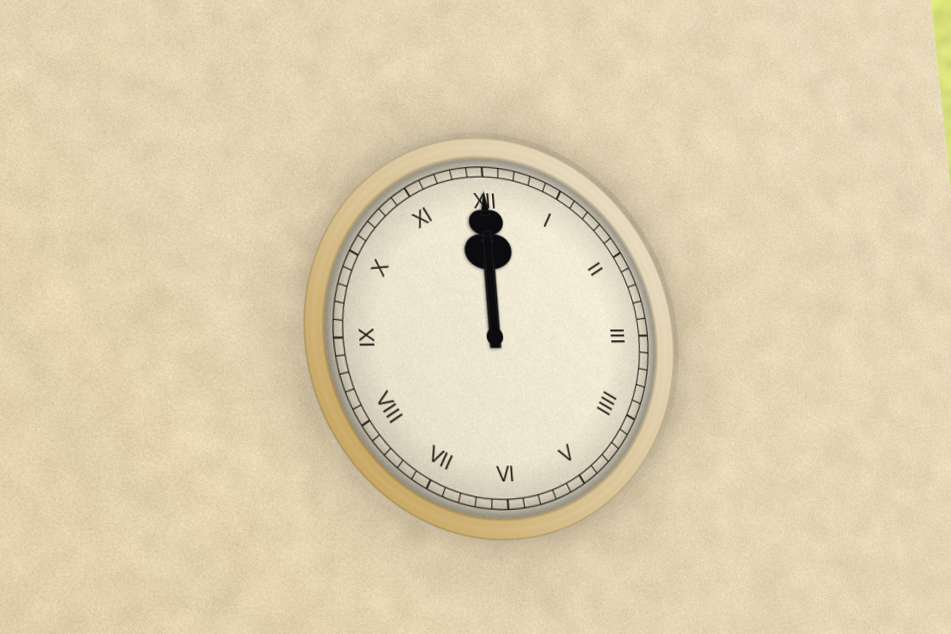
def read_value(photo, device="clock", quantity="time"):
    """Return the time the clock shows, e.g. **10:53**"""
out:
**12:00**
